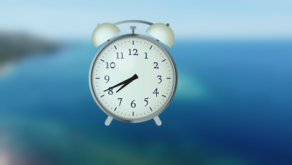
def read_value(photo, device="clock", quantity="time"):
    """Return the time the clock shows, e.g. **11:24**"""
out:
**7:41**
